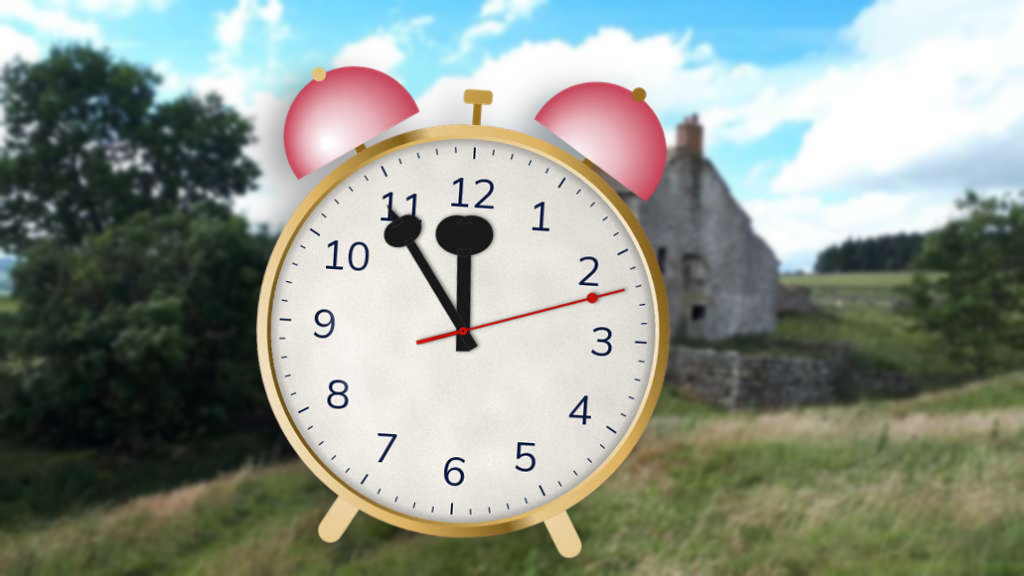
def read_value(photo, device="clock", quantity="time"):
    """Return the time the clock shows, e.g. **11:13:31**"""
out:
**11:54:12**
